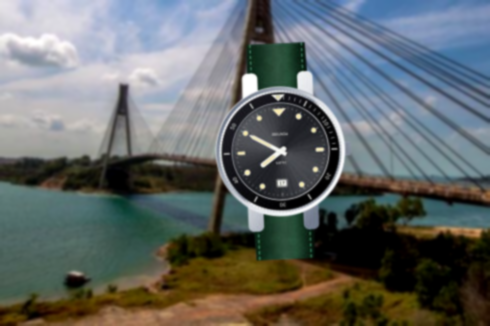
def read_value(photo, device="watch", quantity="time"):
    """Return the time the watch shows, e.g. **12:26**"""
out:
**7:50**
